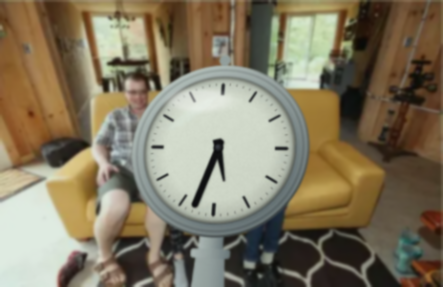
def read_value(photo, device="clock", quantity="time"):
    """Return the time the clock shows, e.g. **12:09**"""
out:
**5:33**
